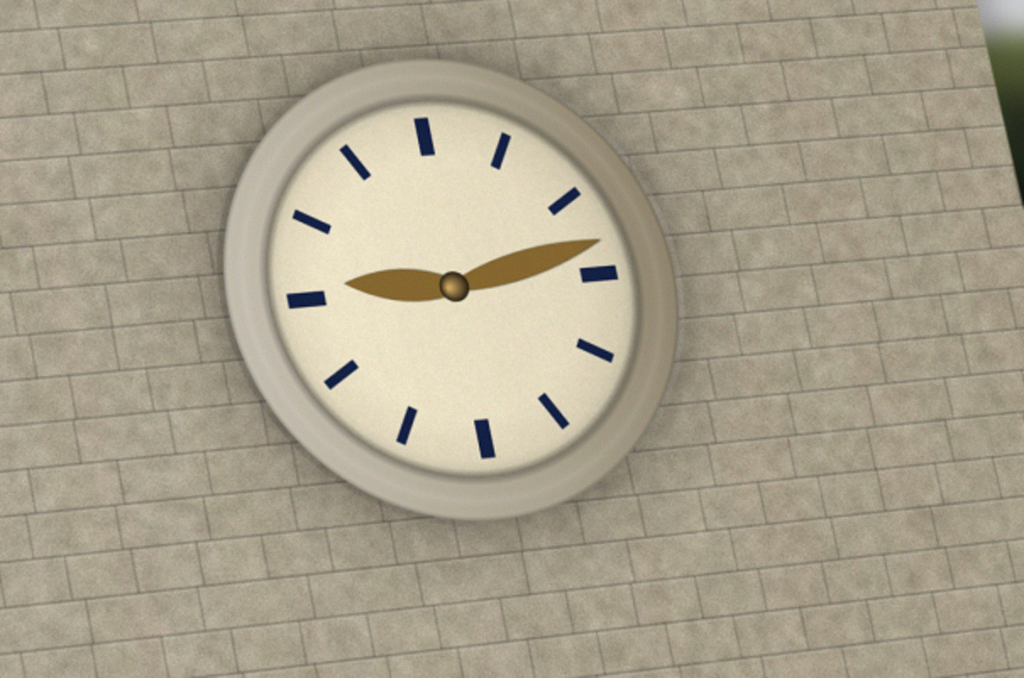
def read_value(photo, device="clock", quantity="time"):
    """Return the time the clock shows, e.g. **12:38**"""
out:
**9:13**
